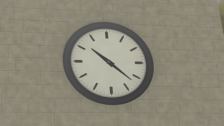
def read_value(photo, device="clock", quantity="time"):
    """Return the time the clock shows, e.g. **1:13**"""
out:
**10:22**
